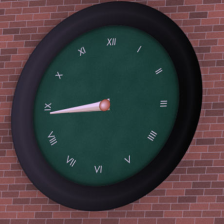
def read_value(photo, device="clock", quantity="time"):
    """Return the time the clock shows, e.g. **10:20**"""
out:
**8:44**
